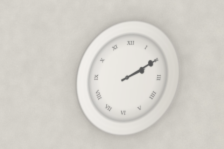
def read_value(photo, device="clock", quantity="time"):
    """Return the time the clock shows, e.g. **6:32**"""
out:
**2:10**
